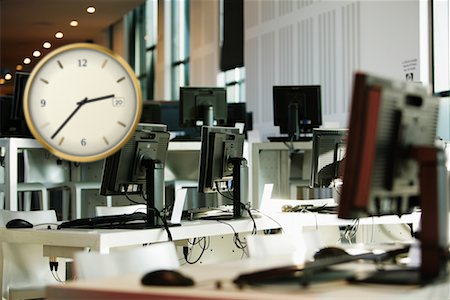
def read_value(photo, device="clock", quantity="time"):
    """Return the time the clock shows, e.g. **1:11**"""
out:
**2:37**
